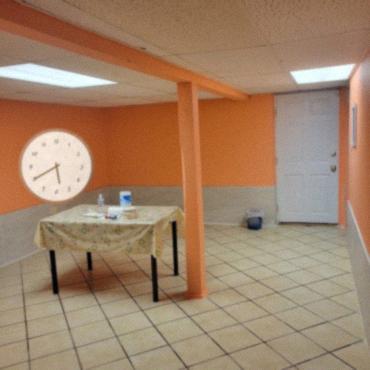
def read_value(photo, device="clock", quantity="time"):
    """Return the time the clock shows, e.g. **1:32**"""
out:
**5:40**
